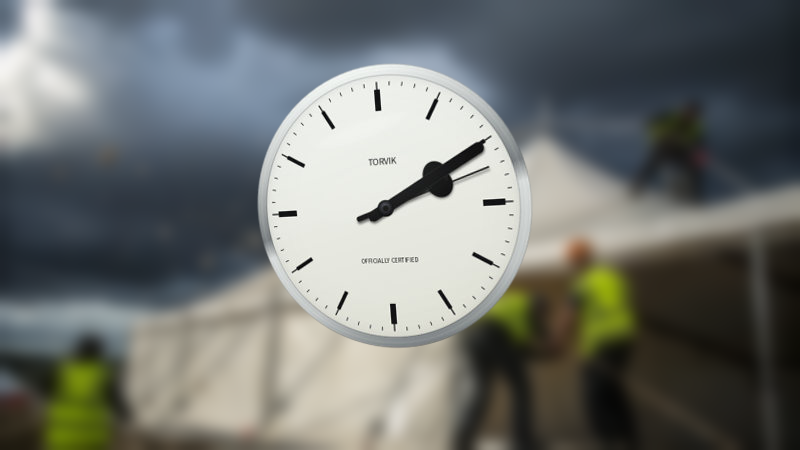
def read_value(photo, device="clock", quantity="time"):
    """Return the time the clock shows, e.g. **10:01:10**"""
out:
**2:10:12**
